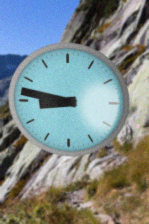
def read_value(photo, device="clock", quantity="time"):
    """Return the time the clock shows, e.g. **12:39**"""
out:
**8:47**
